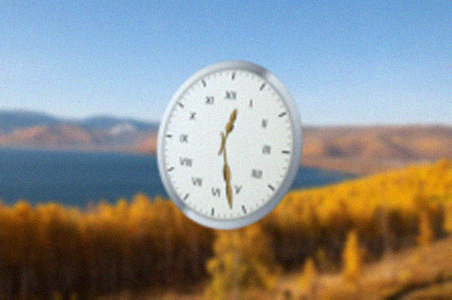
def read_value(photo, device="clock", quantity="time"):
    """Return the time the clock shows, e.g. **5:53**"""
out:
**12:27**
